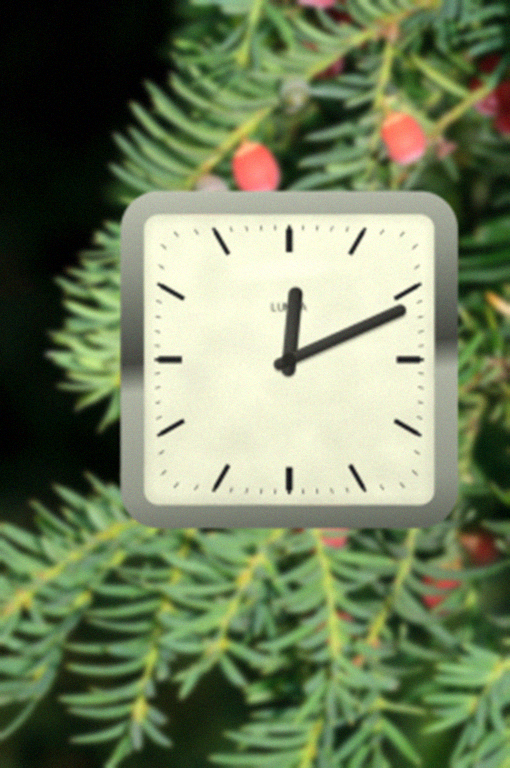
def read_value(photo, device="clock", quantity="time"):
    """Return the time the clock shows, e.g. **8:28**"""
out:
**12:11**
